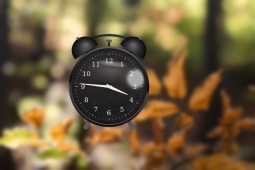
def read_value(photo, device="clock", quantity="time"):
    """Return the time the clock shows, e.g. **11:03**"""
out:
**3:46**
